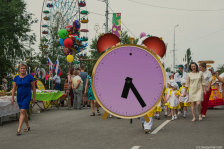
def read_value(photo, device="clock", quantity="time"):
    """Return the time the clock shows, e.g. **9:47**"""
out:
**6:24**
